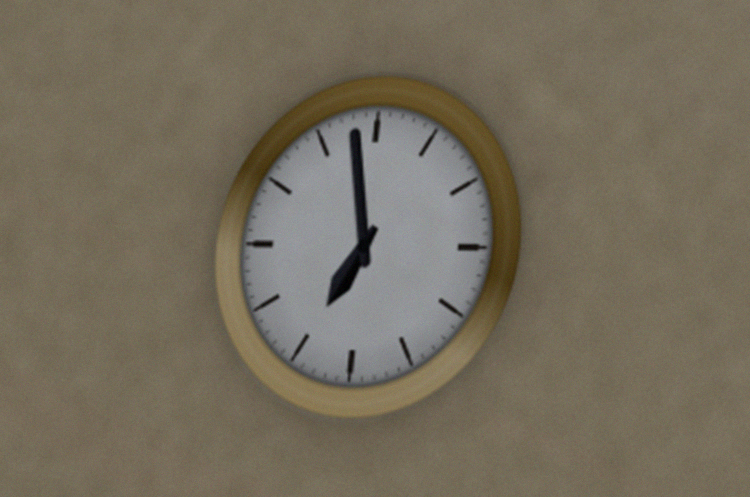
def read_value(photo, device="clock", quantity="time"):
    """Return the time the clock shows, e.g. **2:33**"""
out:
**6:58**
